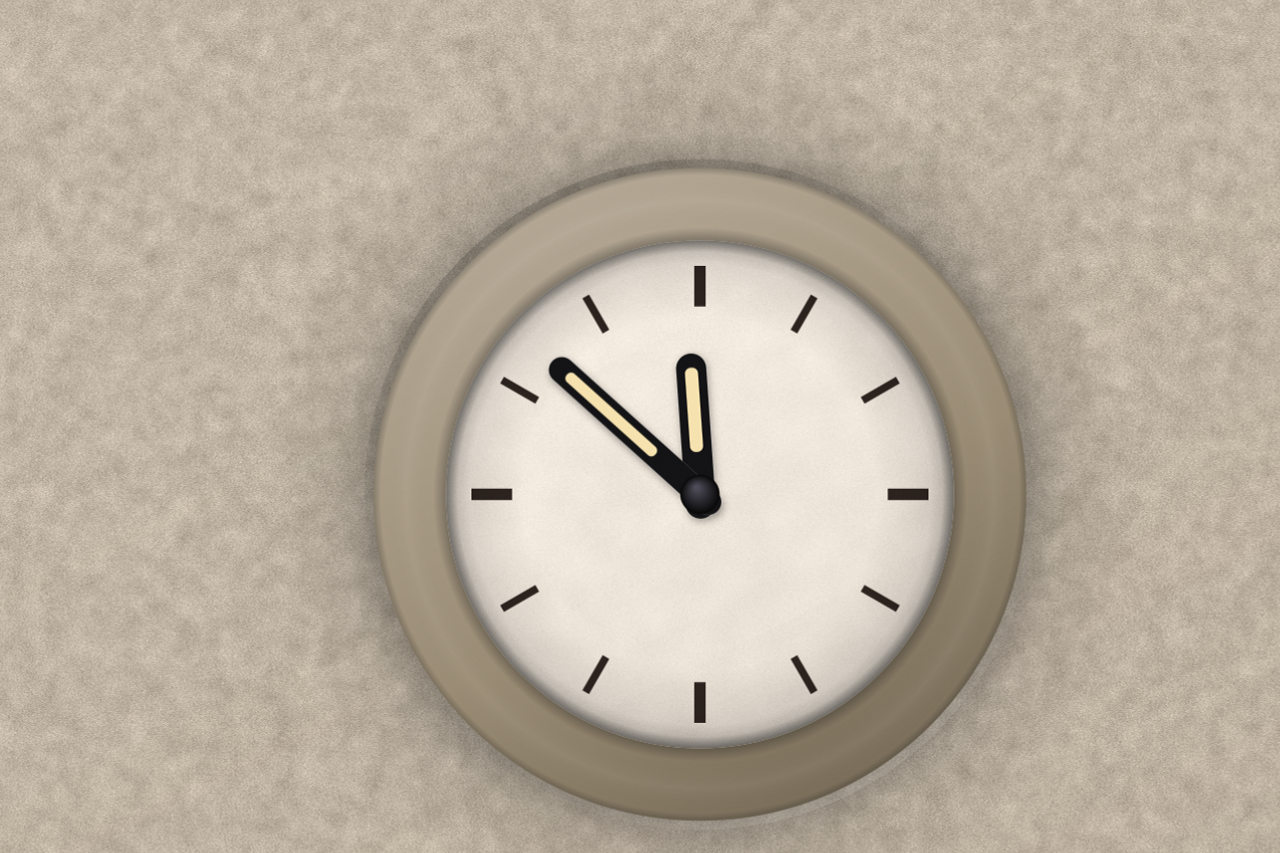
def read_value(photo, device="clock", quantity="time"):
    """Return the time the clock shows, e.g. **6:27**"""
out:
**11:52**
